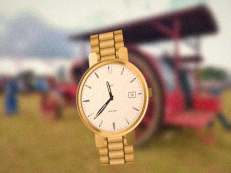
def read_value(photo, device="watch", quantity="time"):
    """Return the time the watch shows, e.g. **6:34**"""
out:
**11:38**
